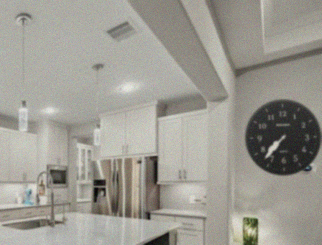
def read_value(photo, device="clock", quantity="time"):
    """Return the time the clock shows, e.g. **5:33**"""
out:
**7:37**
